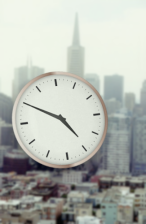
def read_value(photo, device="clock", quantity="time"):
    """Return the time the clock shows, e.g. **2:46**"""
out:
**4:50**
